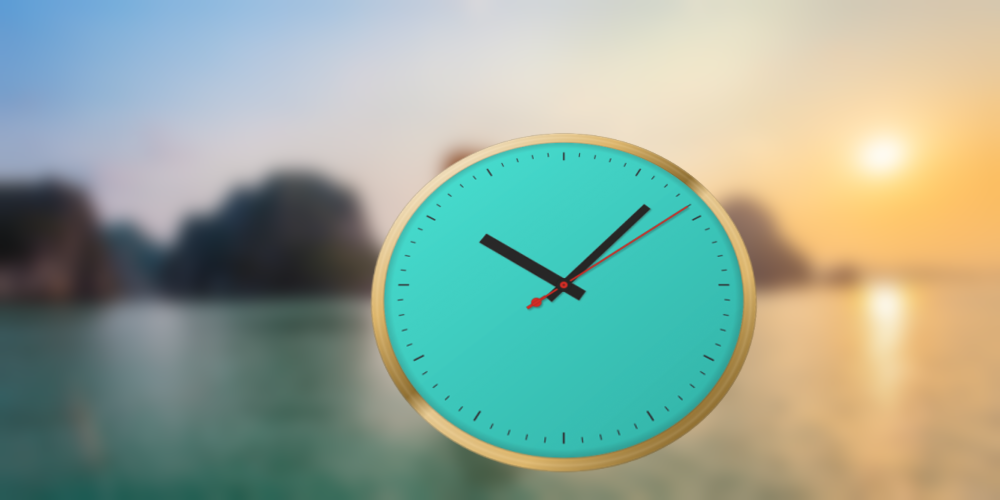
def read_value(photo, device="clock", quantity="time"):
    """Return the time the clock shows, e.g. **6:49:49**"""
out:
**10:07:09**
